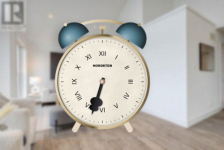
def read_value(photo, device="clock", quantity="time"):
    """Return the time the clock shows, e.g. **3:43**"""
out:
**6:33**
